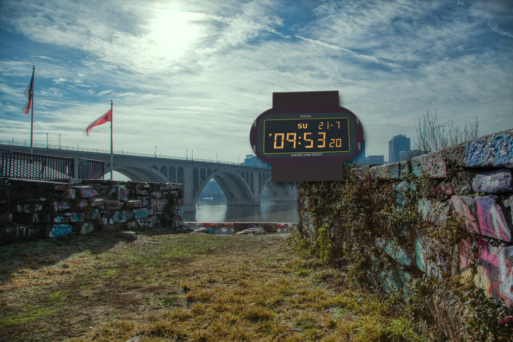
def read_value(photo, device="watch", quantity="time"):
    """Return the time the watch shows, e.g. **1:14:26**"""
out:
**9:53:20**
